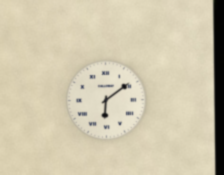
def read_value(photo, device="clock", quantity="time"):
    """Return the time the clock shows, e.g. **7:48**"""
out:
**6:09**
